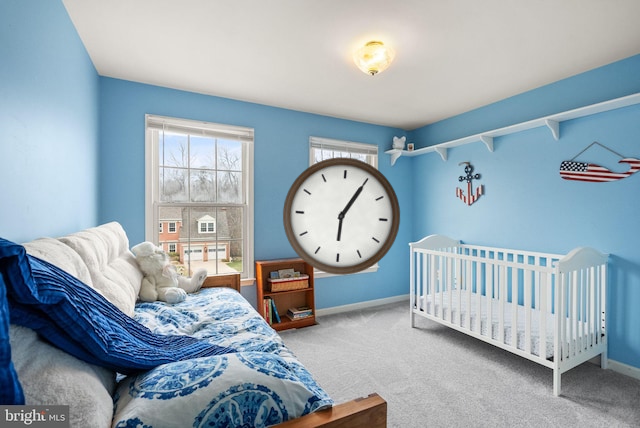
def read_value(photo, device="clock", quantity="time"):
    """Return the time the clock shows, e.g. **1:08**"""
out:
**6:05**
